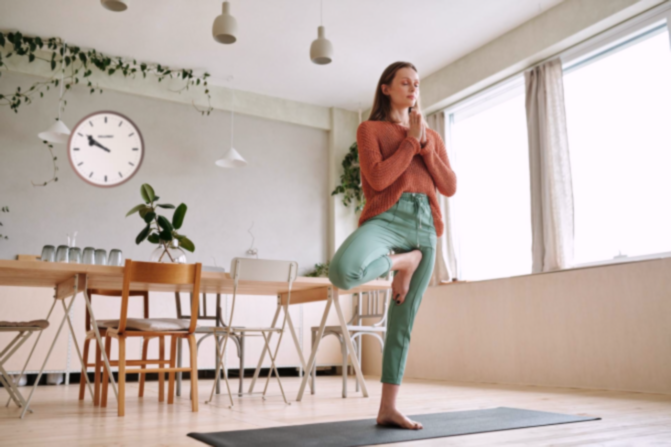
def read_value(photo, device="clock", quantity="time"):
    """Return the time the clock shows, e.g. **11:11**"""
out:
**9:51**
